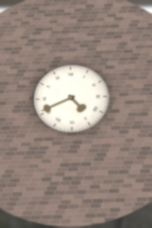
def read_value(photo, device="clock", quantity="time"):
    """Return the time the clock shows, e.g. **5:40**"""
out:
**4:41**
